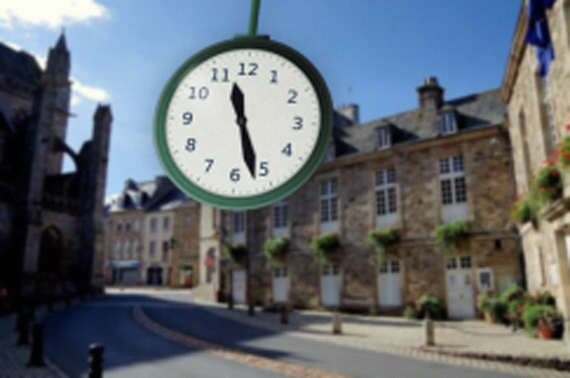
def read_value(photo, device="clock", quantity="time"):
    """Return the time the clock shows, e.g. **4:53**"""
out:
**11:27**
